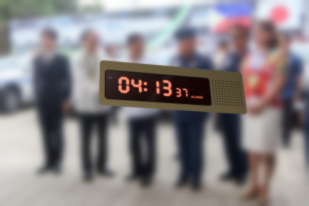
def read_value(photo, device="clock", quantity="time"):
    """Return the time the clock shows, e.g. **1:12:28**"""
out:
**4:13:37**
